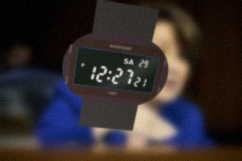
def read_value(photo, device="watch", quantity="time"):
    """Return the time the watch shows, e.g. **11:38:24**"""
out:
**12:27:21**
